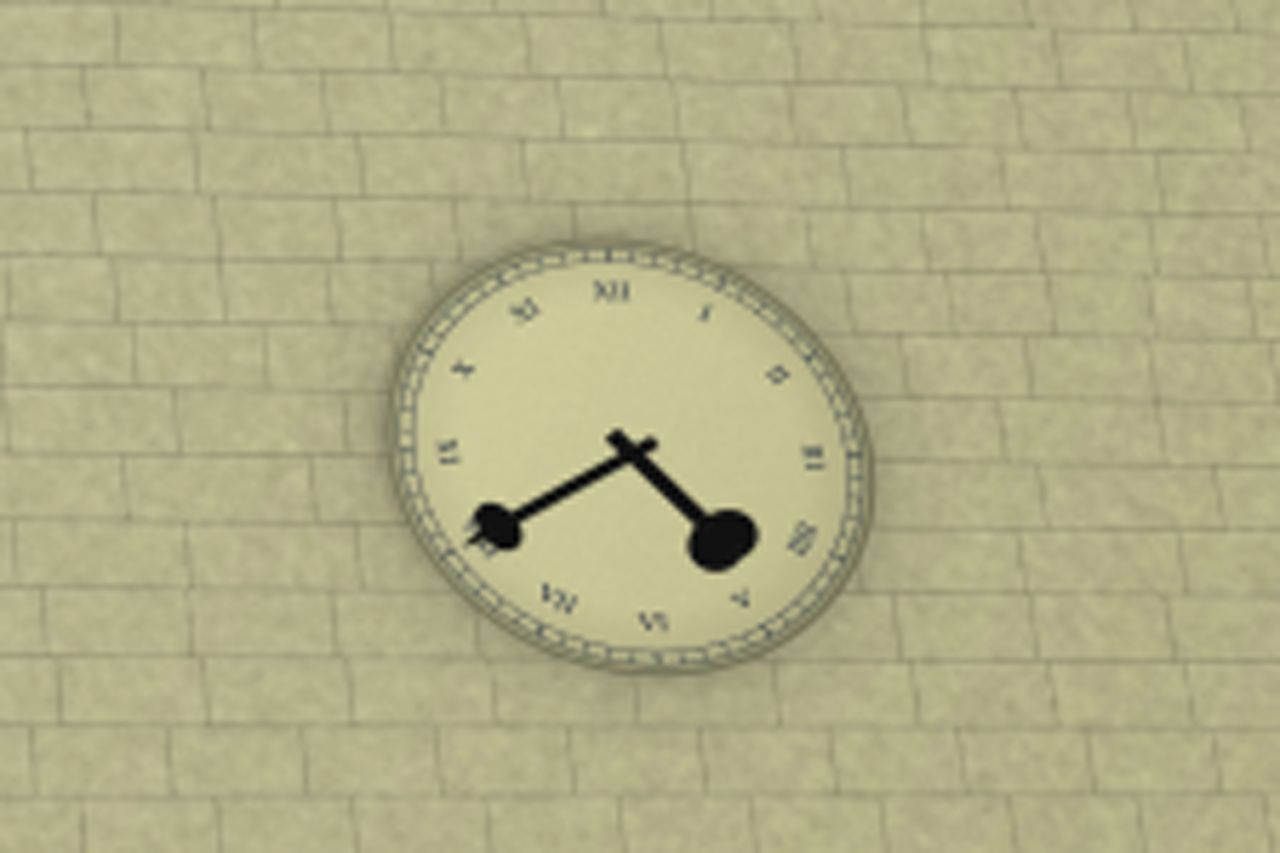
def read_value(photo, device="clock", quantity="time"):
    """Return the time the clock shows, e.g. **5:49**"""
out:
**4:40**
